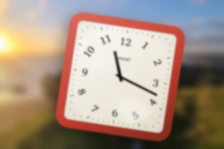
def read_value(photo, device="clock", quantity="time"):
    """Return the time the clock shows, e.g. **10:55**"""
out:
**11:18**
